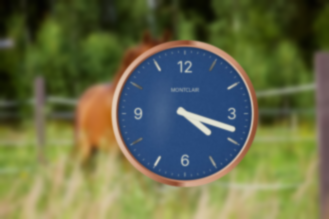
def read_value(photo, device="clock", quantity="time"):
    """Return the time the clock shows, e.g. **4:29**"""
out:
**4:18**
